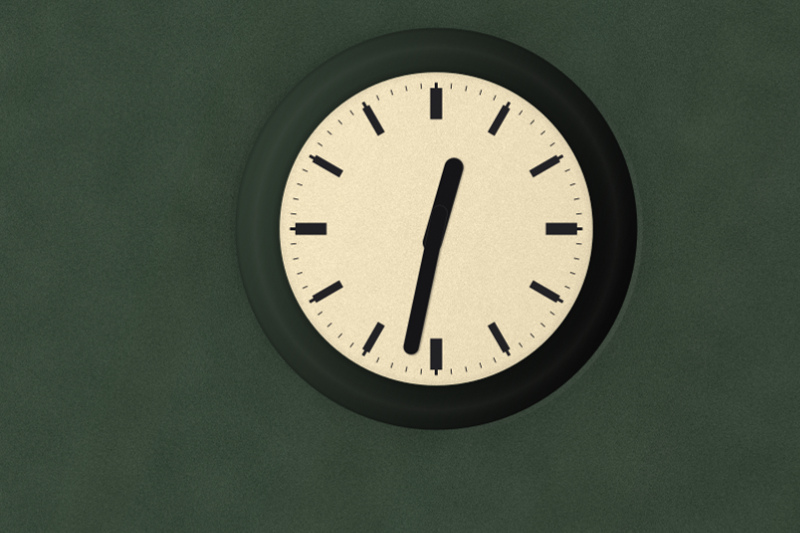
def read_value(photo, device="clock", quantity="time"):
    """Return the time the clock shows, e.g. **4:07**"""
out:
**12:32**
